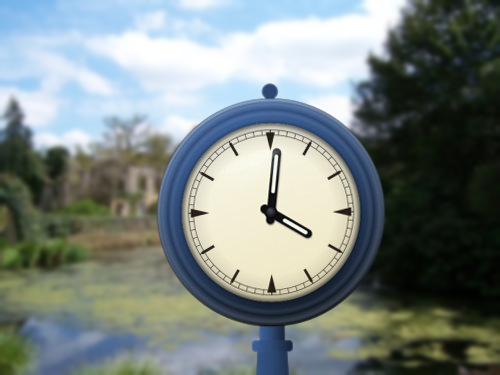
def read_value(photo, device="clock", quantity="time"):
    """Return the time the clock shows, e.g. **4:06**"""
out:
**4:01**
